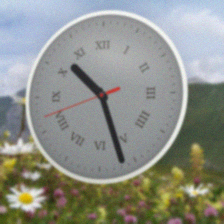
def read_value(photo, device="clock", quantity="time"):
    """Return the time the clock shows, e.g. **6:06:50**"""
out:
**10:26:42**
